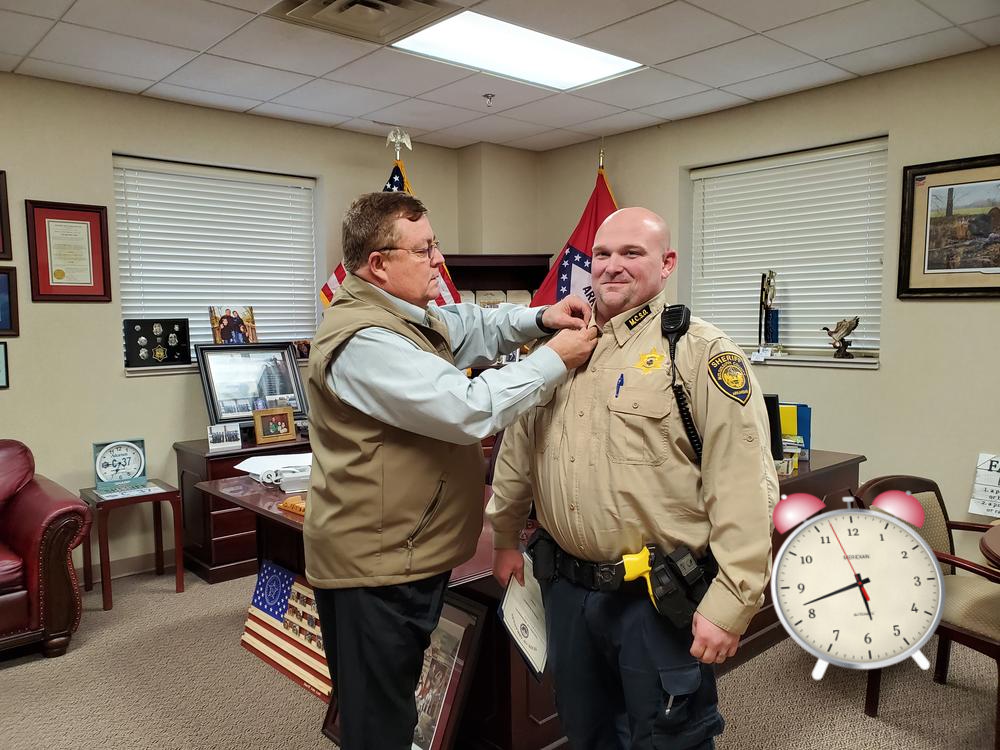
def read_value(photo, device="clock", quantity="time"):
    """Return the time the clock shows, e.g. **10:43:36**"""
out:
**5:41:57**
